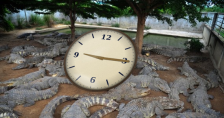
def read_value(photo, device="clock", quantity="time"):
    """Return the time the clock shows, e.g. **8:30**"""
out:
**9:15**
